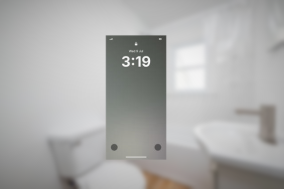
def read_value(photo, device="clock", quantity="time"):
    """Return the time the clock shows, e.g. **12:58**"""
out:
**3:19**
